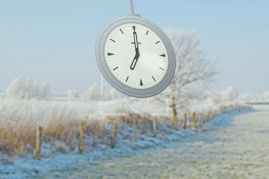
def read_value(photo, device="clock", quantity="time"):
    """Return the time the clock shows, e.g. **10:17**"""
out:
**7:00**
